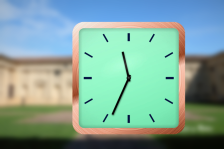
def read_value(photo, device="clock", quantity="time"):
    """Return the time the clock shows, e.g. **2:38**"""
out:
**11:34**
